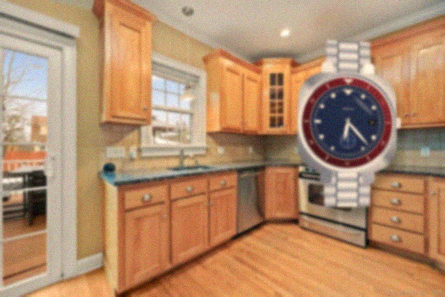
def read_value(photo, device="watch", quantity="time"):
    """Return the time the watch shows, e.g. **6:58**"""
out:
**6:23**
